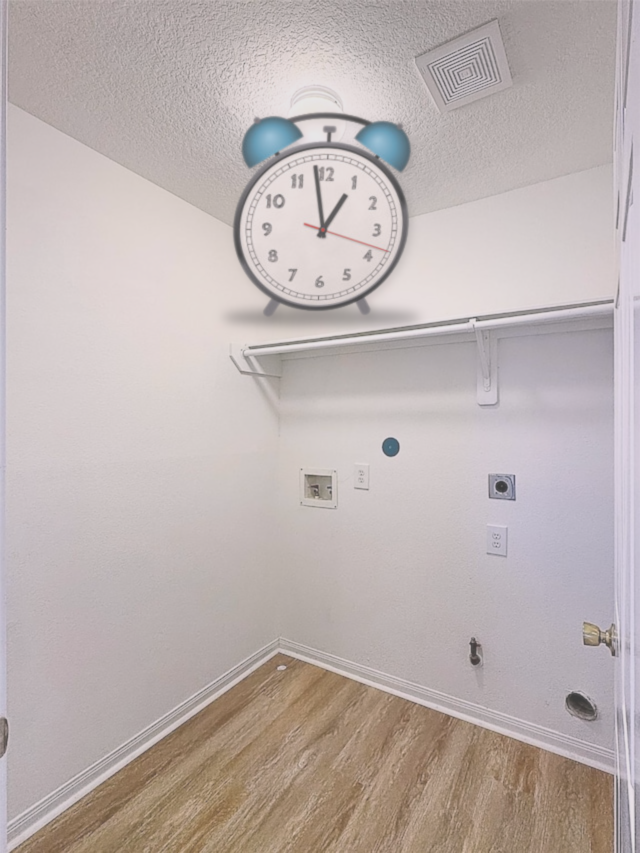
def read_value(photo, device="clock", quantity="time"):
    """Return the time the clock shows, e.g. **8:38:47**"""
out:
**12:58:18**
